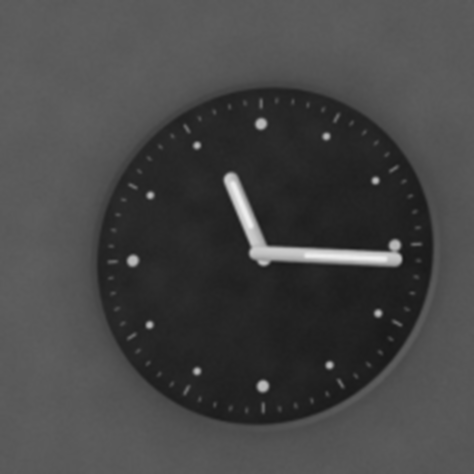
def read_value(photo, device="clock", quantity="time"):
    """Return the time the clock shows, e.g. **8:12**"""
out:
**11:16**
